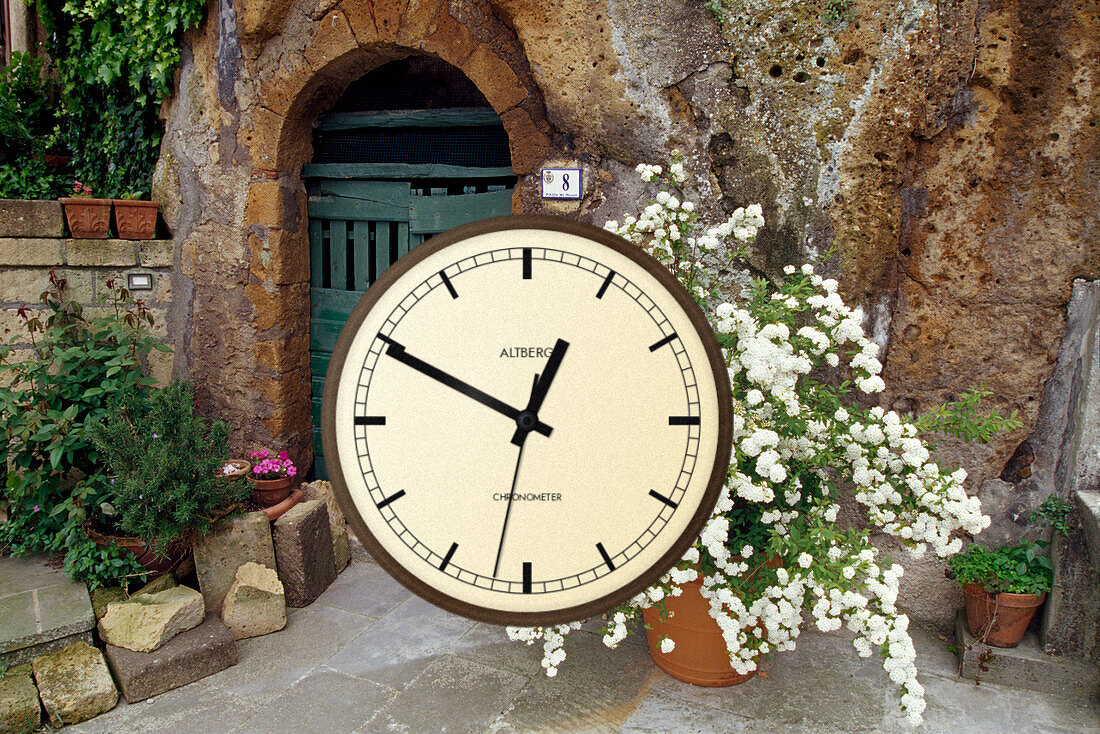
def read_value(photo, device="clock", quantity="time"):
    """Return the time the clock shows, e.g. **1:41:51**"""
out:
**12:49:32**
